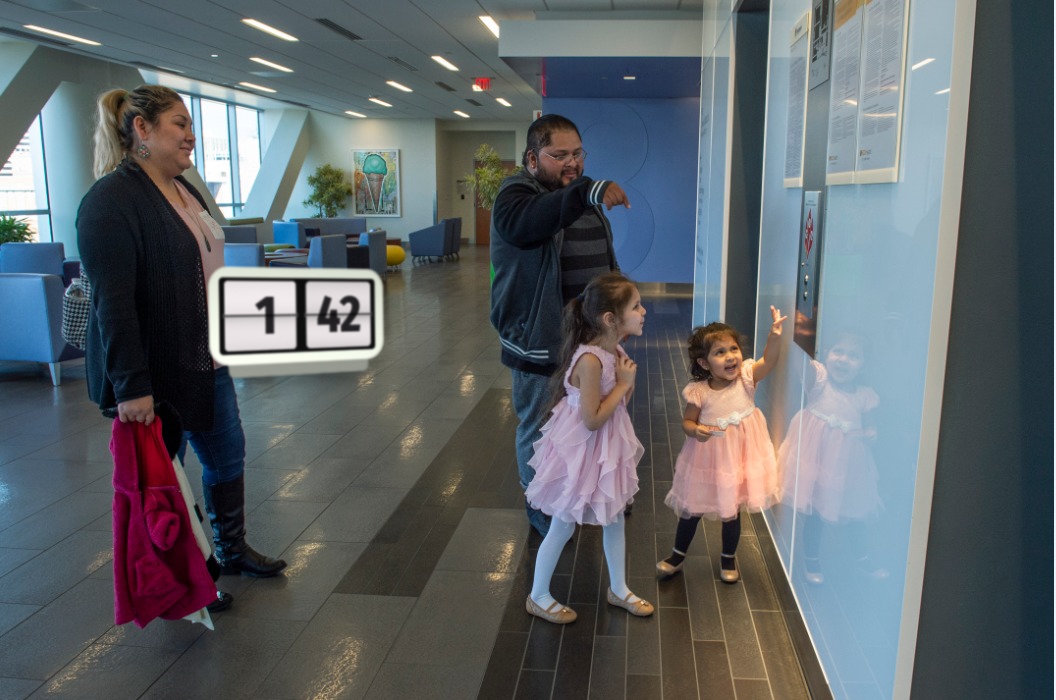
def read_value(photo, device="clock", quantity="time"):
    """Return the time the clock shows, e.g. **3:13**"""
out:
**1:42**
